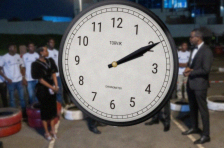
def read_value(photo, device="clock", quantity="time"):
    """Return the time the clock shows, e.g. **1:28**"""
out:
**2:10**
